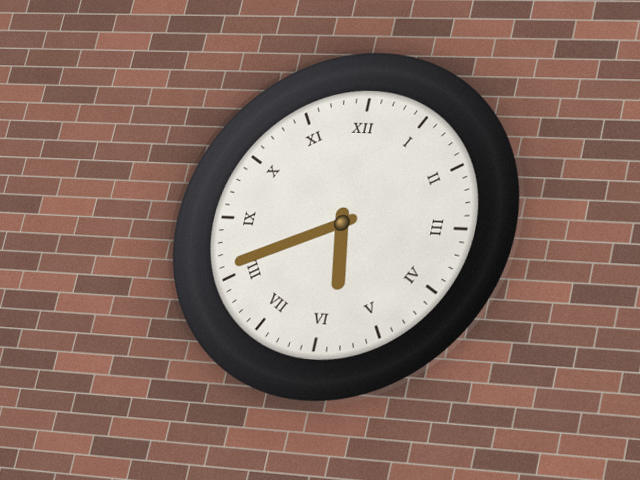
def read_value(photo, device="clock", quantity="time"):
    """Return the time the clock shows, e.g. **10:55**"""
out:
**5:41**
